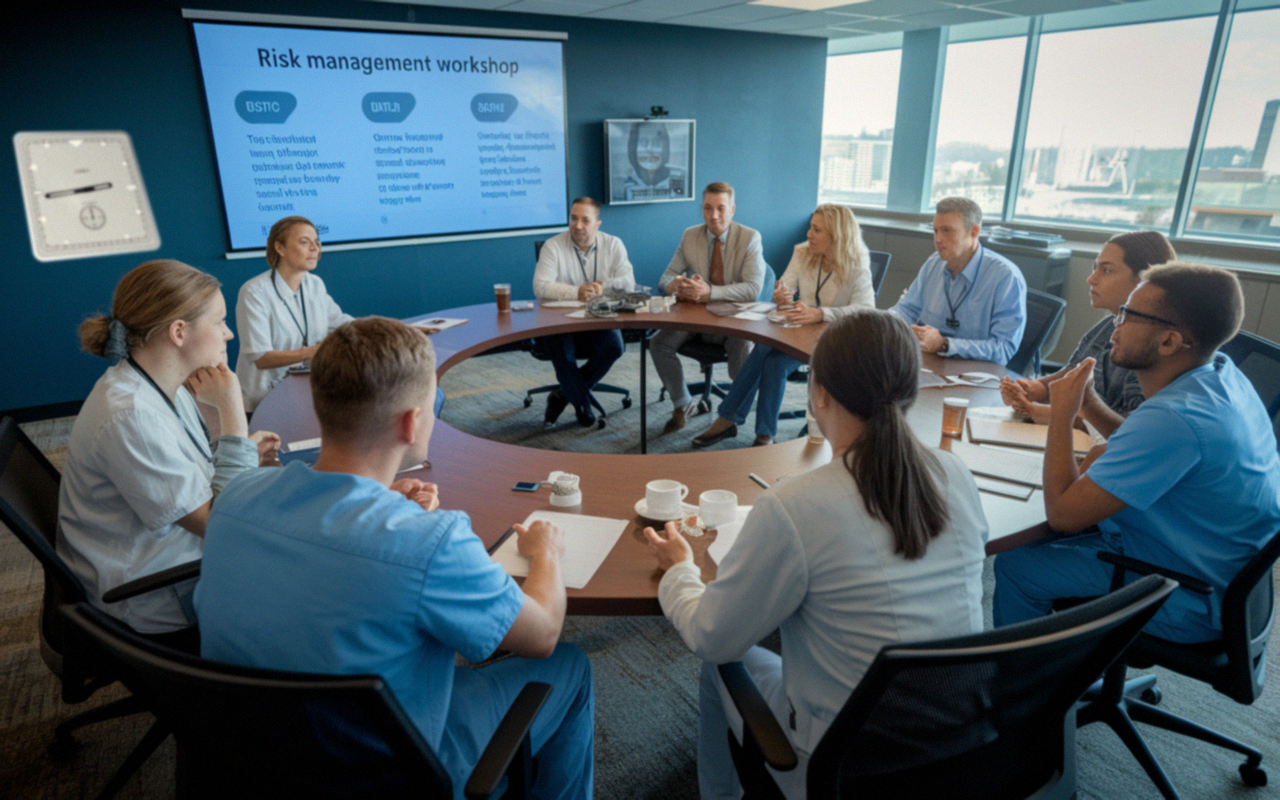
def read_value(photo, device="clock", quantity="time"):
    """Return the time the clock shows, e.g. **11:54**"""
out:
**2:44**
